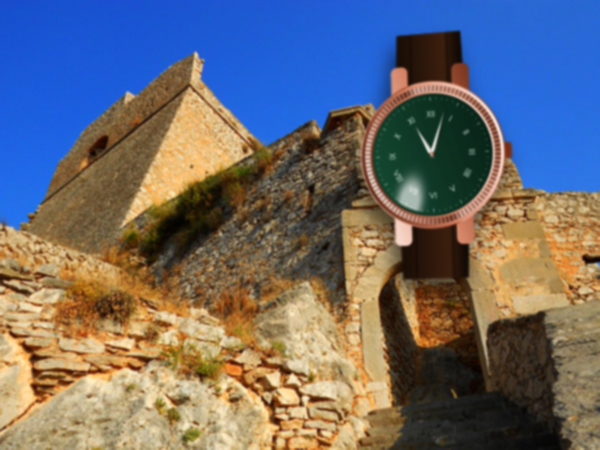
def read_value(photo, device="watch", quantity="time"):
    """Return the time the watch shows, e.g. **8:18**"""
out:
**11:03**
